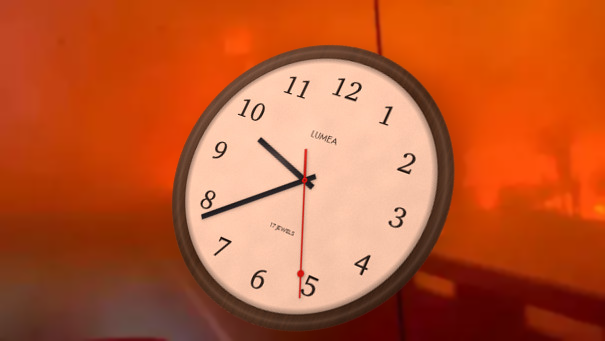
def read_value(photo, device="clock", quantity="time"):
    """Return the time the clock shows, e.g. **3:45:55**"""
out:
**9:38:26**
